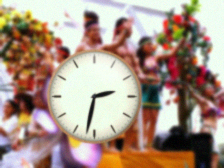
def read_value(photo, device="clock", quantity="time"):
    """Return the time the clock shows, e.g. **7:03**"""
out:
**2:32**
